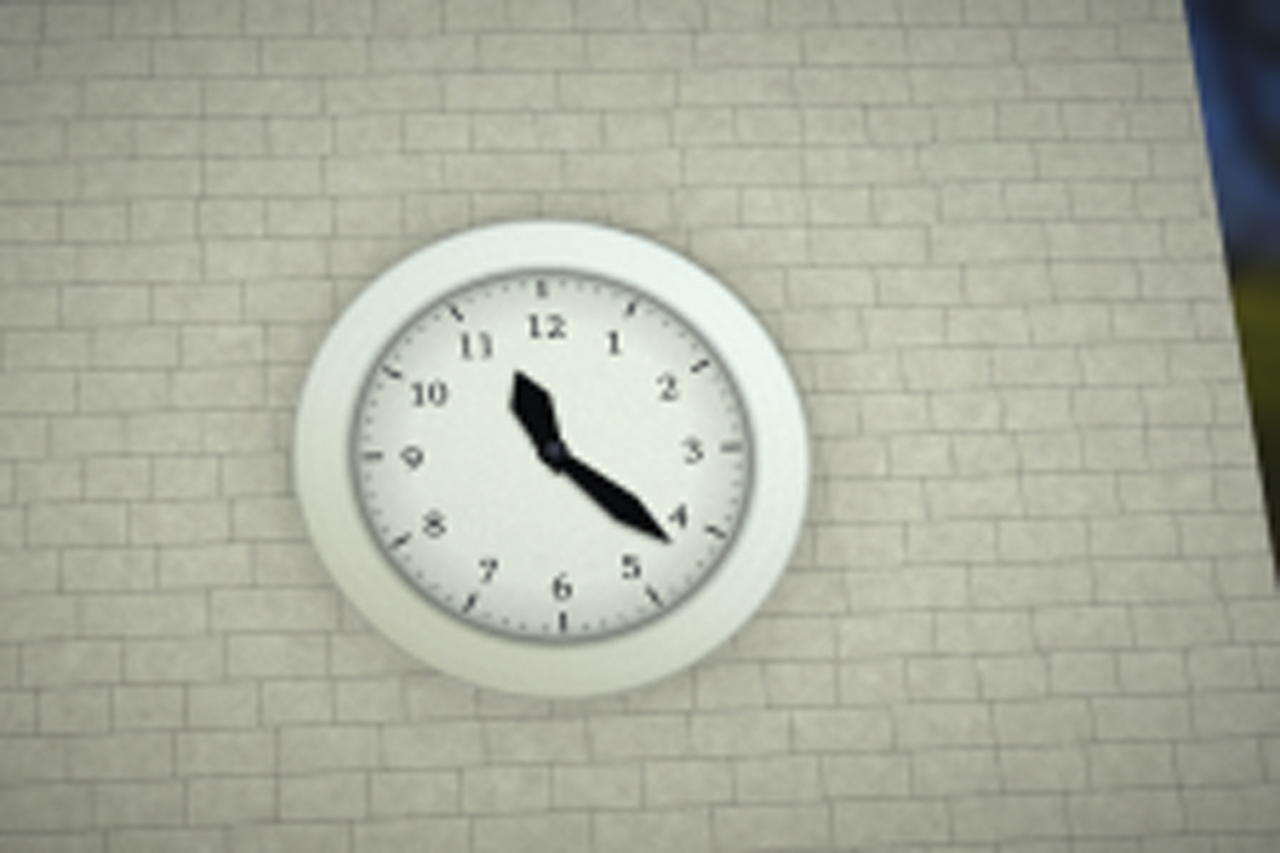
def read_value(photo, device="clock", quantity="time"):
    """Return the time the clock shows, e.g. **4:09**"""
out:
**11:22**
